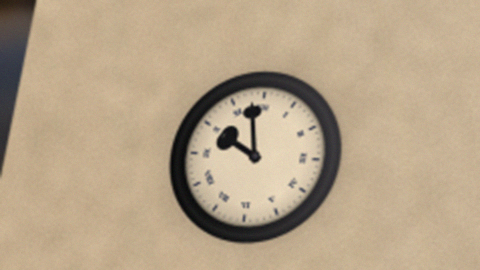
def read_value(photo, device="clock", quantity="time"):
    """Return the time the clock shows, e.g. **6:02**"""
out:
**9:58**
